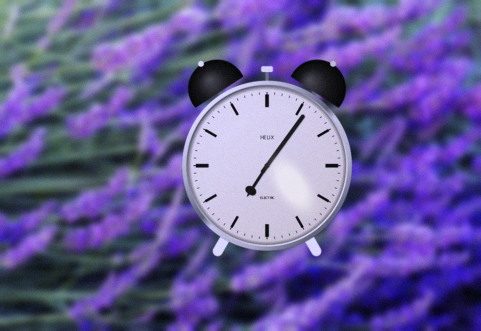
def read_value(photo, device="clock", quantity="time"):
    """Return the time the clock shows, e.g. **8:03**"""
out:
**7:06**
